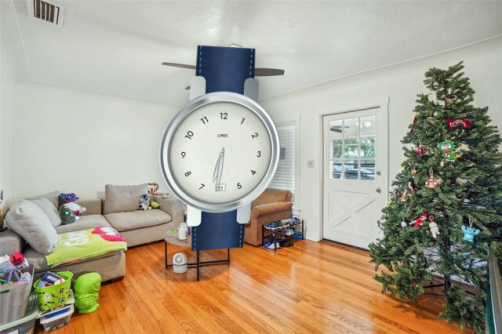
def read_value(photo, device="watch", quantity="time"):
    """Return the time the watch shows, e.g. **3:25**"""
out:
**6:31**
